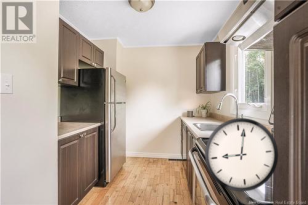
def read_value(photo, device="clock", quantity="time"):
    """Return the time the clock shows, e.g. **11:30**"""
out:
**9:02**
